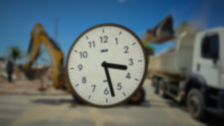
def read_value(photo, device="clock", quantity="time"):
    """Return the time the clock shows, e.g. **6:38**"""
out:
**3:28**
